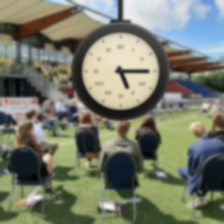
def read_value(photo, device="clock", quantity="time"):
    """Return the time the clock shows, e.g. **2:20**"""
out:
**5:15**
